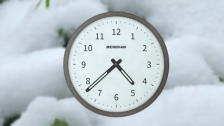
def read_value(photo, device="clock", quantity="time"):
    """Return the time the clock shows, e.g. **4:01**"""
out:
**4:38**
